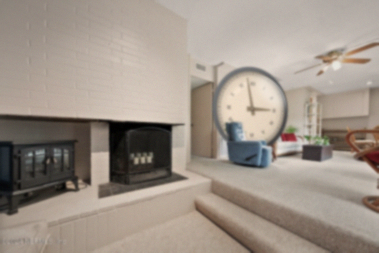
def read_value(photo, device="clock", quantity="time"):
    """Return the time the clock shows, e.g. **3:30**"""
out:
**2:58**
